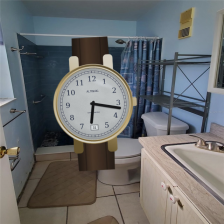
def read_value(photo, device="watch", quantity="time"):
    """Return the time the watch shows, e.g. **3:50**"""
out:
**6:17**
